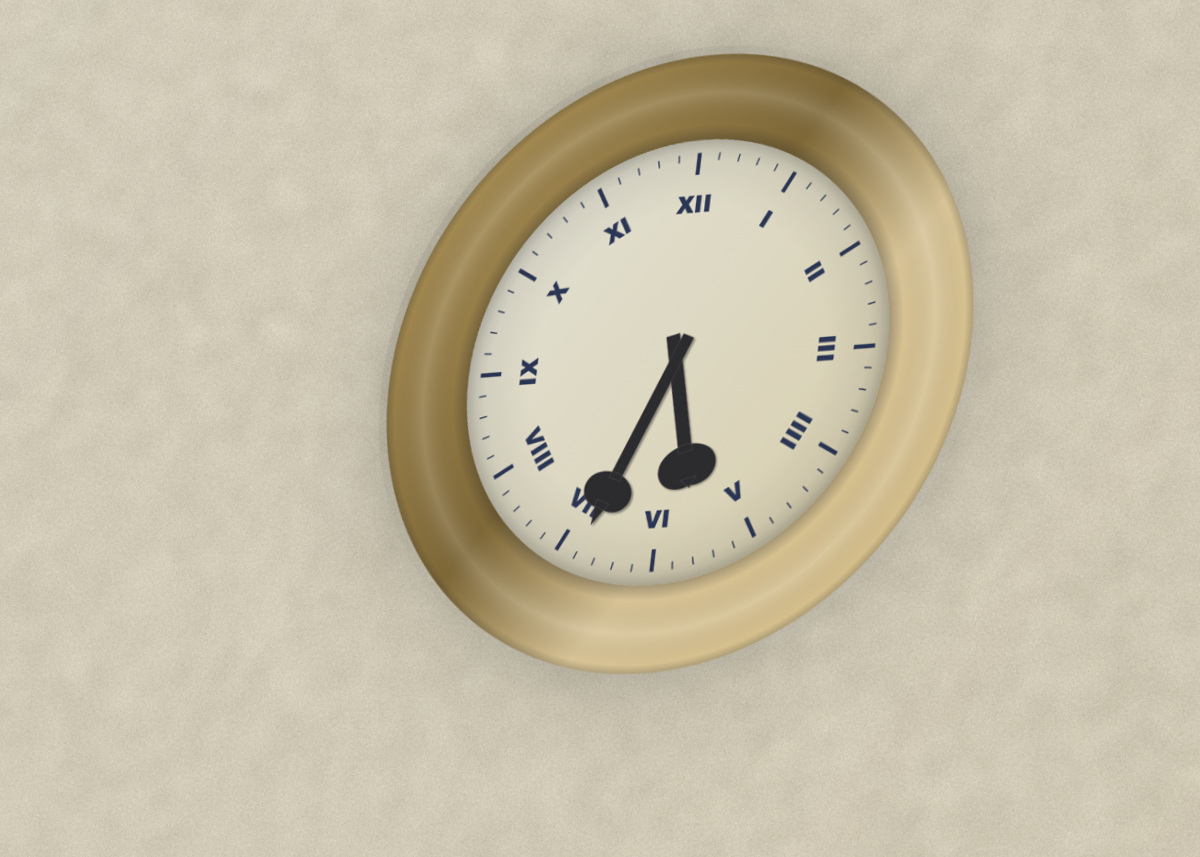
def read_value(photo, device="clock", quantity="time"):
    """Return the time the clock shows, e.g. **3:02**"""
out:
**5:34**
